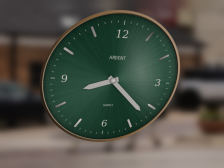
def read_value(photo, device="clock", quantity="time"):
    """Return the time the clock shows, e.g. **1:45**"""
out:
**8:22**
